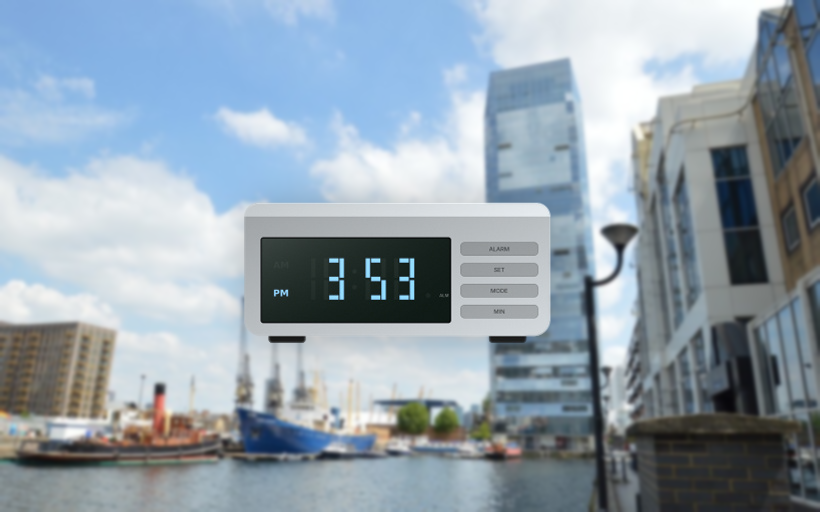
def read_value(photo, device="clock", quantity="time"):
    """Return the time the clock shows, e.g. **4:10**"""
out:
**3:53**
